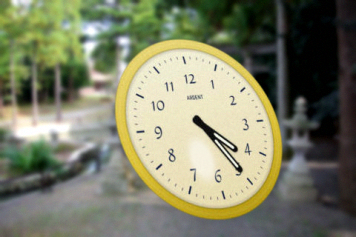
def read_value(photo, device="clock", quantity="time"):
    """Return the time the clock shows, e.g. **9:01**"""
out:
**4:25**
